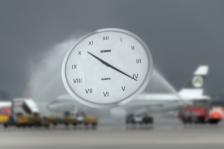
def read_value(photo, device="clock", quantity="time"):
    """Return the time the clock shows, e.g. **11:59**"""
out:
**10:21**
